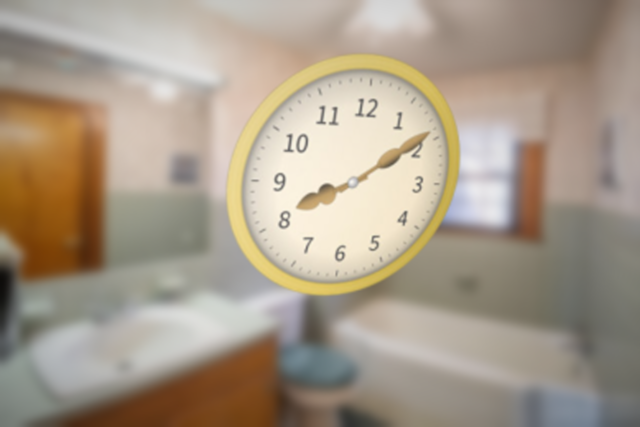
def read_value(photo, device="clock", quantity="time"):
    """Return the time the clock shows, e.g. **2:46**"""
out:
**8:09**
